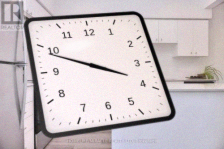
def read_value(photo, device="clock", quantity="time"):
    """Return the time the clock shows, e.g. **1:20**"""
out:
**3:49**
